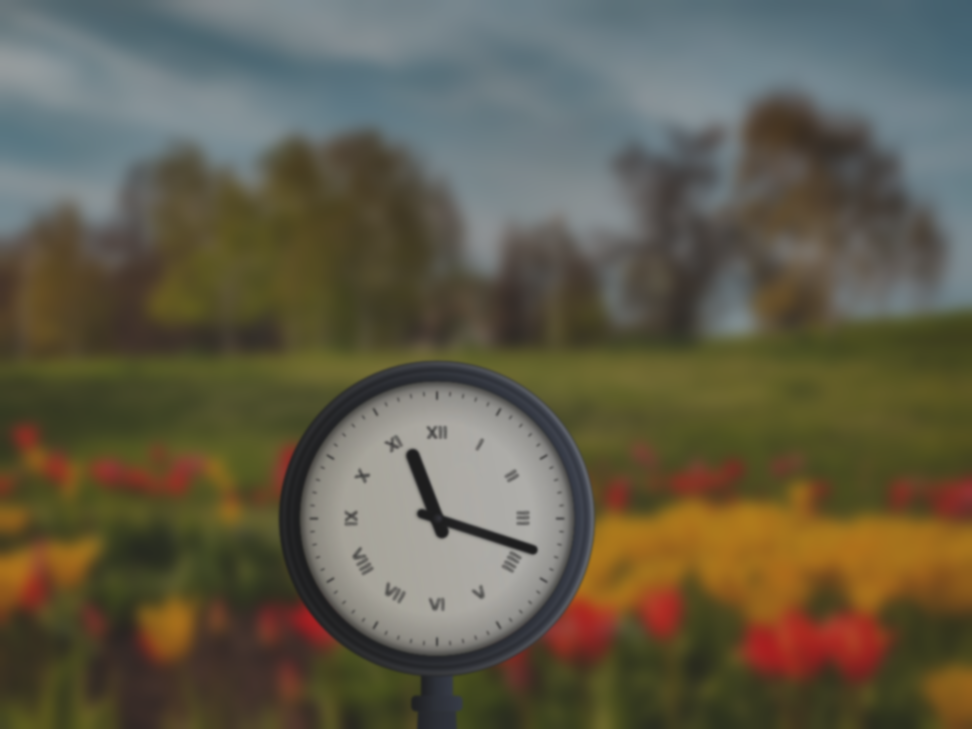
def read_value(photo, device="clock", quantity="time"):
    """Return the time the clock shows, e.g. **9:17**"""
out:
**11:18**
